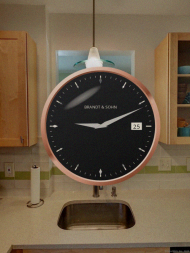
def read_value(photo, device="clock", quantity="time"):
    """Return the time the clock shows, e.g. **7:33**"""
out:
**9:11**
